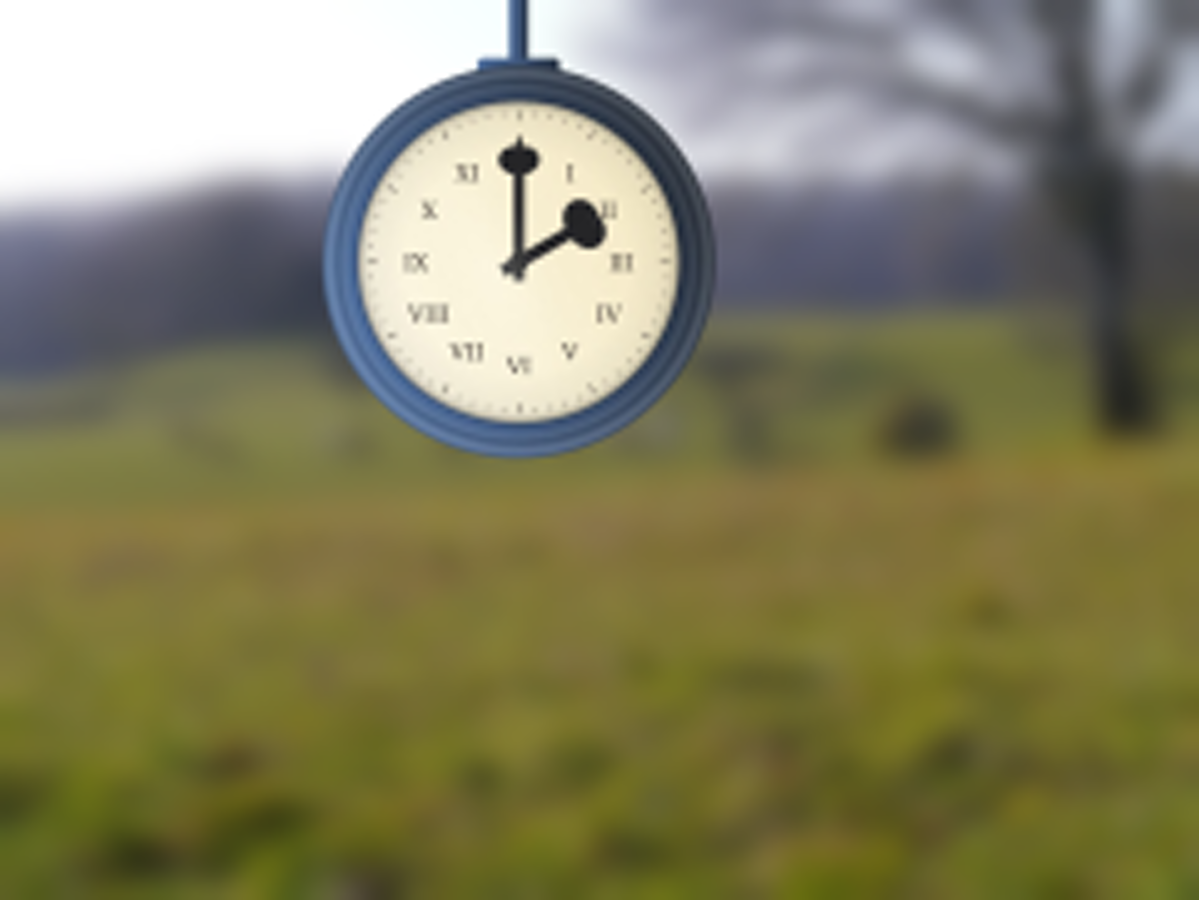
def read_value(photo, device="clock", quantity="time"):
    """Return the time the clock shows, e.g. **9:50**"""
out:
**2:00**
